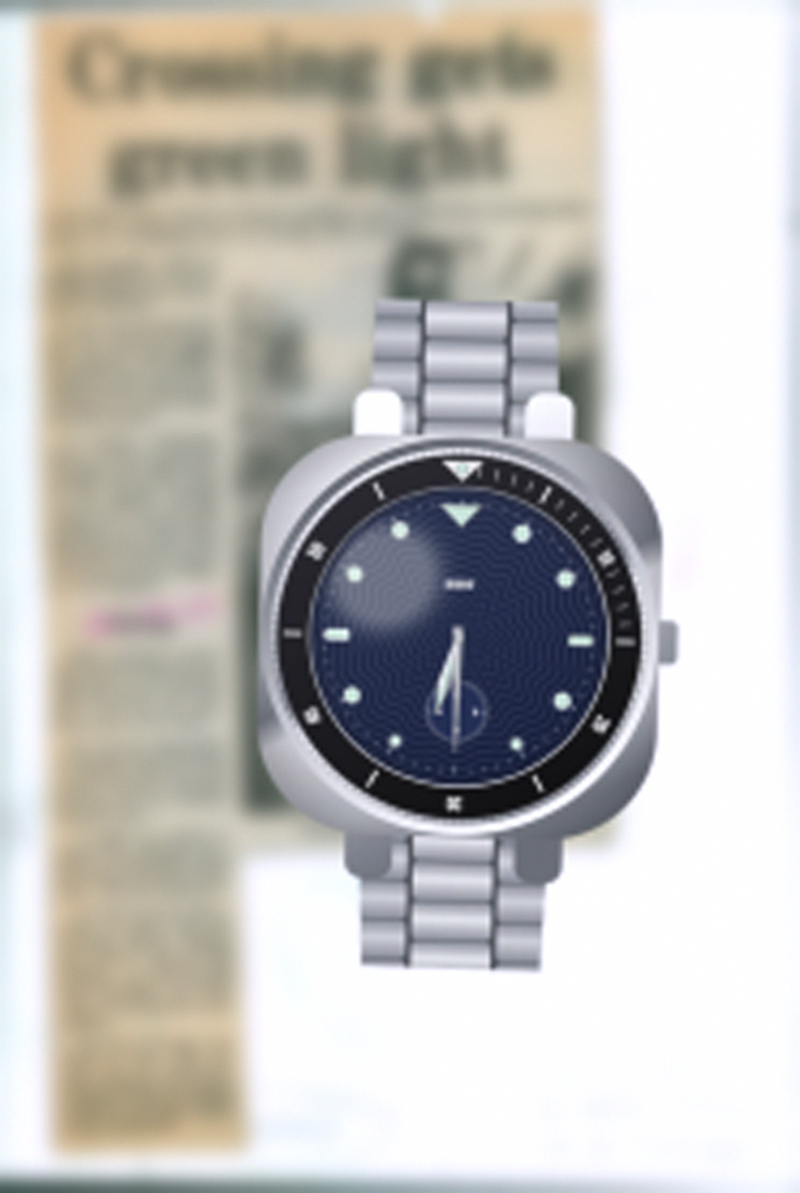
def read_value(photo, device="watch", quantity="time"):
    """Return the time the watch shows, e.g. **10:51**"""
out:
**6:30**
